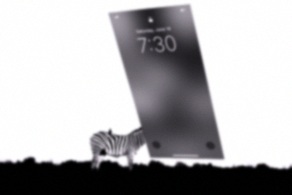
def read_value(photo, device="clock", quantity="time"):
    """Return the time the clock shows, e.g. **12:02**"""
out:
**7:30**
